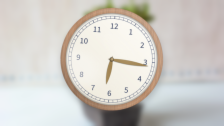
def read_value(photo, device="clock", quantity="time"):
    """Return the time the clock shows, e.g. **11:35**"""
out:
**6:16**
